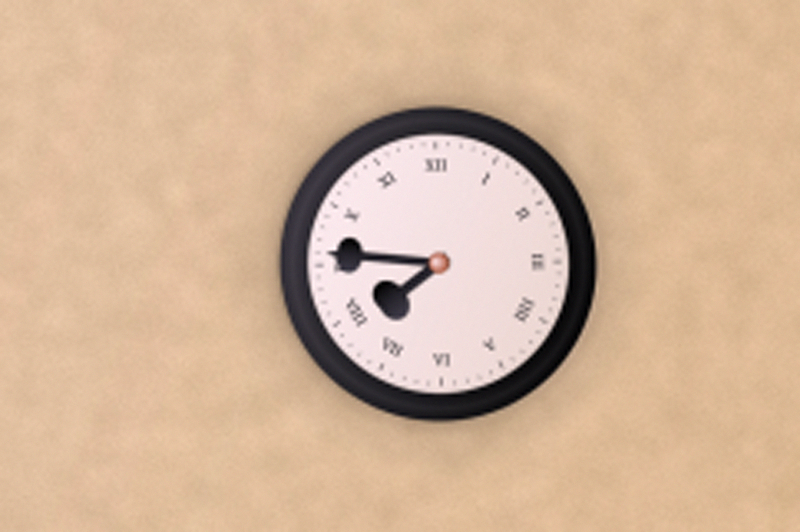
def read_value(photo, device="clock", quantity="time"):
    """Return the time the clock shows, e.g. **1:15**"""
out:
**7:46**
